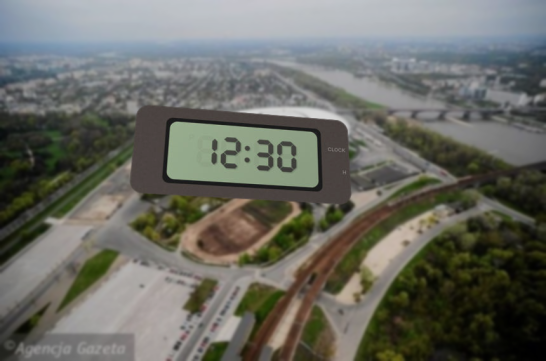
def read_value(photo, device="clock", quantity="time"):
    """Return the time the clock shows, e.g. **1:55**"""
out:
**12:30**
